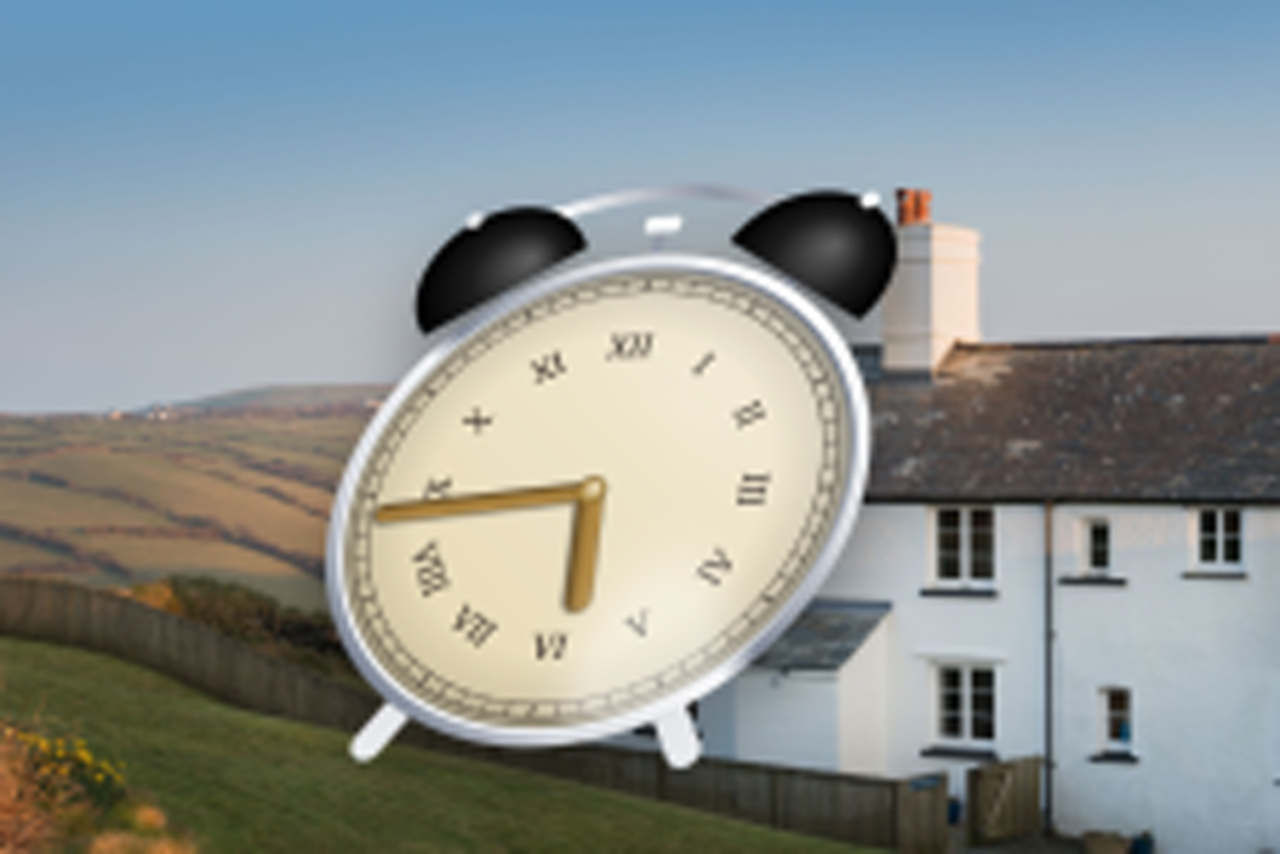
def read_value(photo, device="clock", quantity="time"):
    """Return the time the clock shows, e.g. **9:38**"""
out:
**5:44**
